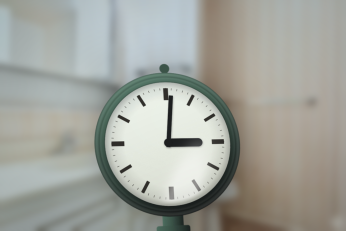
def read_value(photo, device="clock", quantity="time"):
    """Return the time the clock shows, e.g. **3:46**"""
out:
**3:01**
